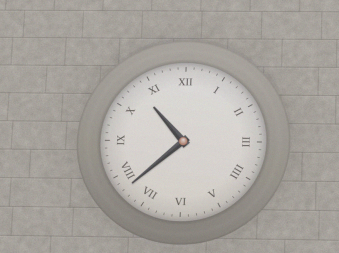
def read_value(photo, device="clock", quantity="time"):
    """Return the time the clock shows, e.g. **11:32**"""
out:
**10:38**
